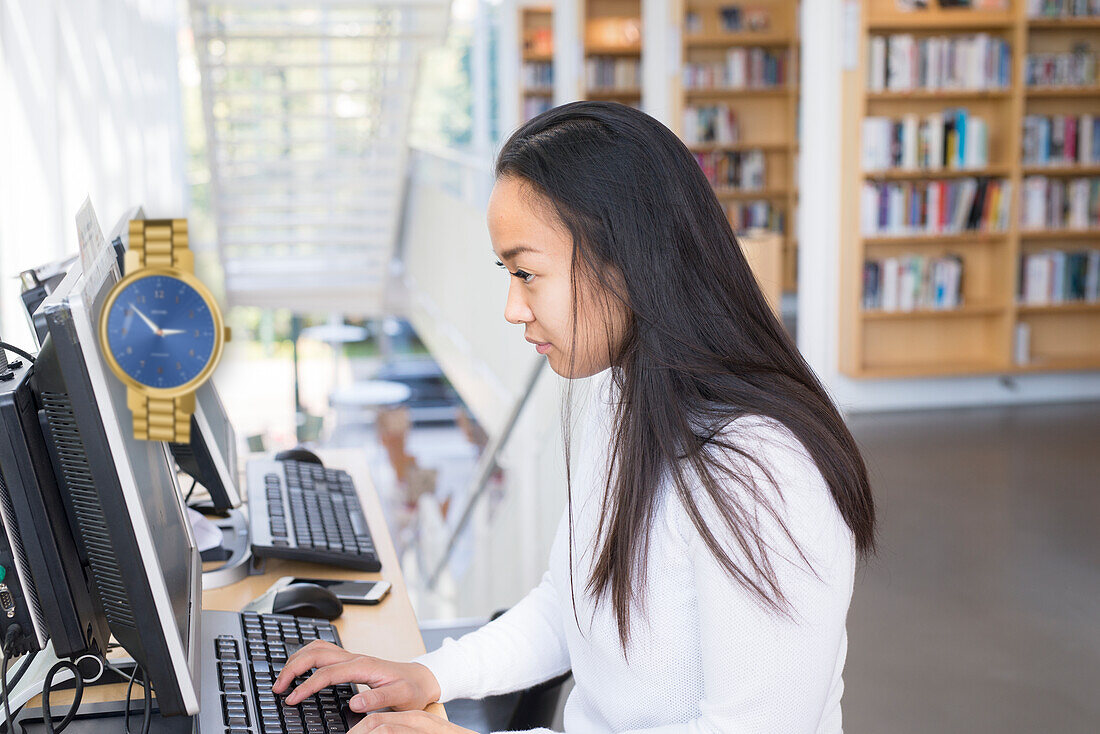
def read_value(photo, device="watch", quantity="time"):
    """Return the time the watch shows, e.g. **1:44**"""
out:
**2:52**
